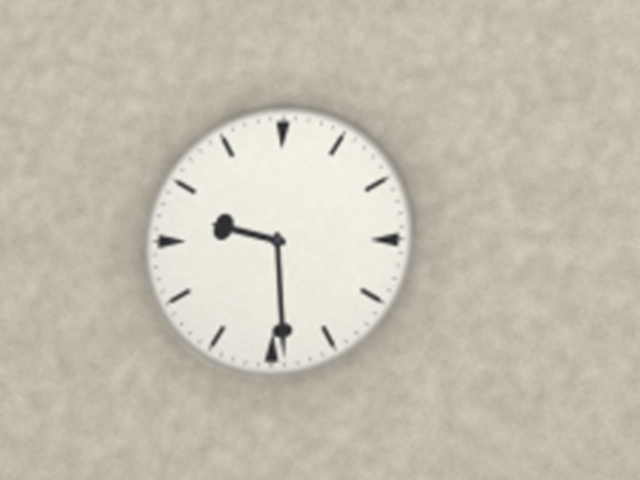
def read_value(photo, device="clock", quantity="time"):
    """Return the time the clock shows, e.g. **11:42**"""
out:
**9:29**
